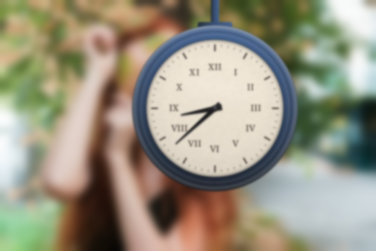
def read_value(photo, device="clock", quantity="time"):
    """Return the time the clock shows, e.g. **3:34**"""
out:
**8:38**
